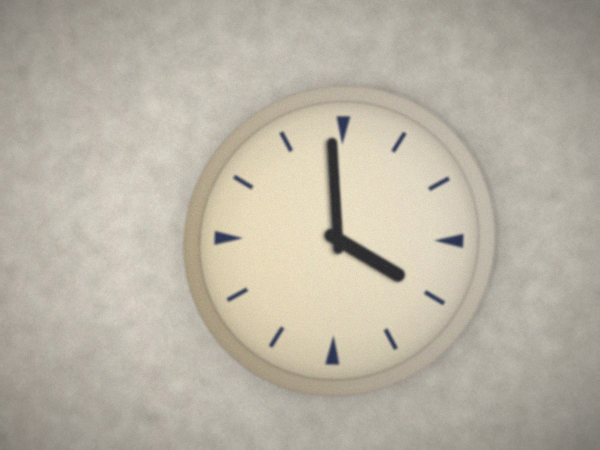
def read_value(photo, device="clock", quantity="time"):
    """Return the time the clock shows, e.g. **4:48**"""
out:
**3:59**
